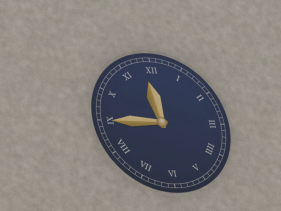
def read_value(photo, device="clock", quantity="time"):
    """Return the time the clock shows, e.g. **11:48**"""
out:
**11:45**
